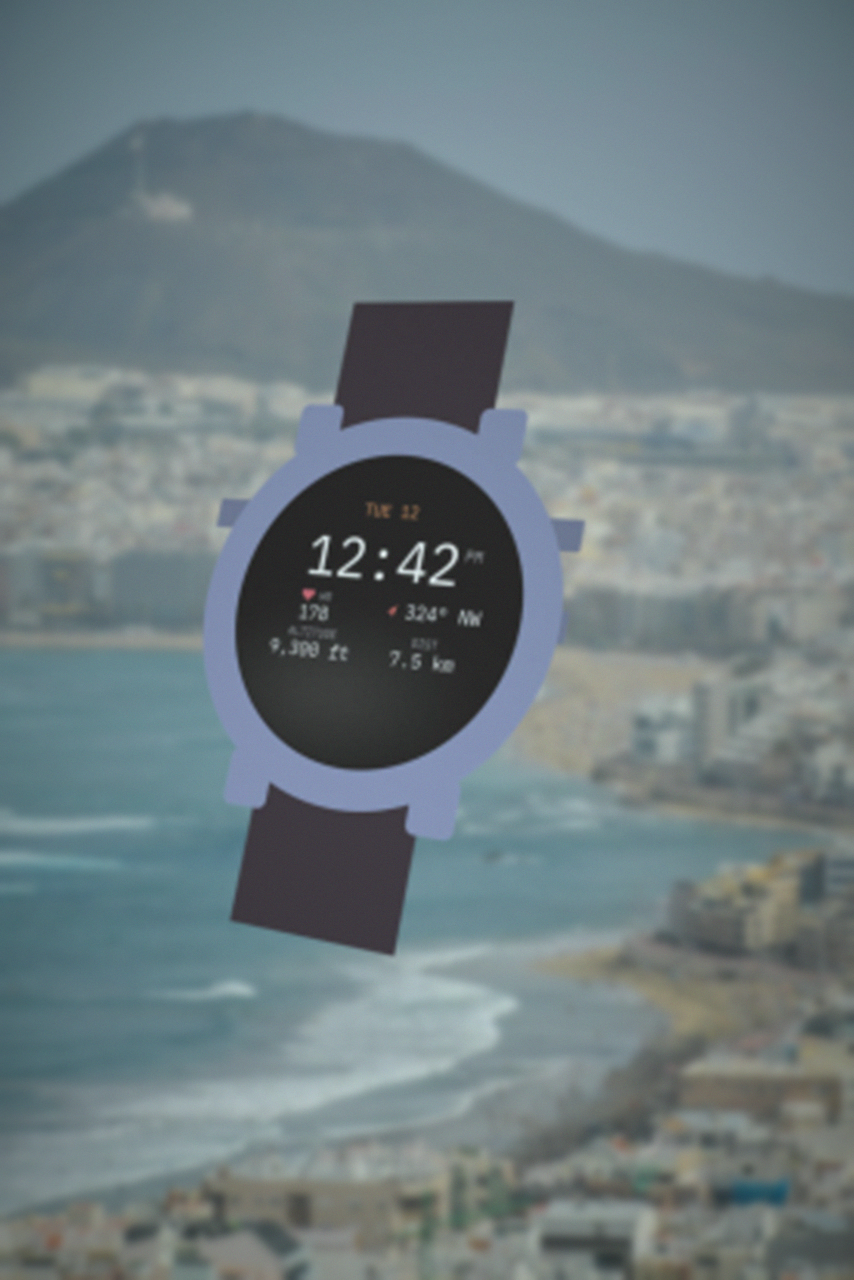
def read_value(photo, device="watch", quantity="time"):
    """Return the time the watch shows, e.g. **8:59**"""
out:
**12:42**
